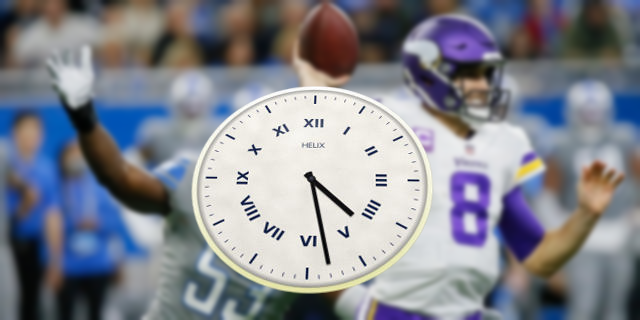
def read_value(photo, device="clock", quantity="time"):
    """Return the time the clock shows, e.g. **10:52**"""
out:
**4:28**
